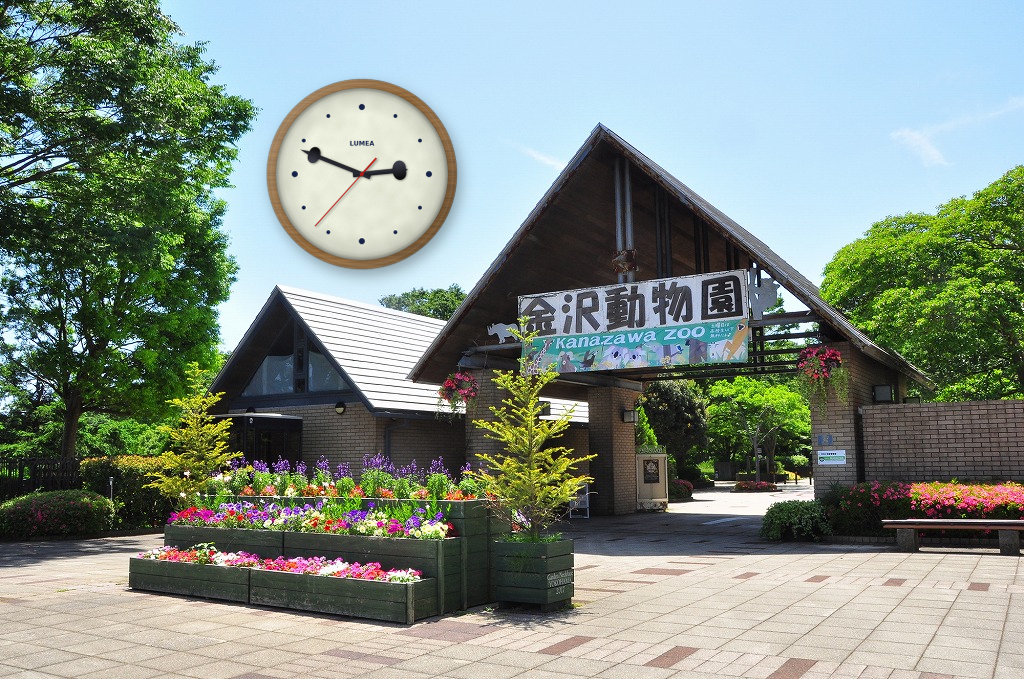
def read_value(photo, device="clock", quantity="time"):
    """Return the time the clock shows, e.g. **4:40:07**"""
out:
**2:48:37**
